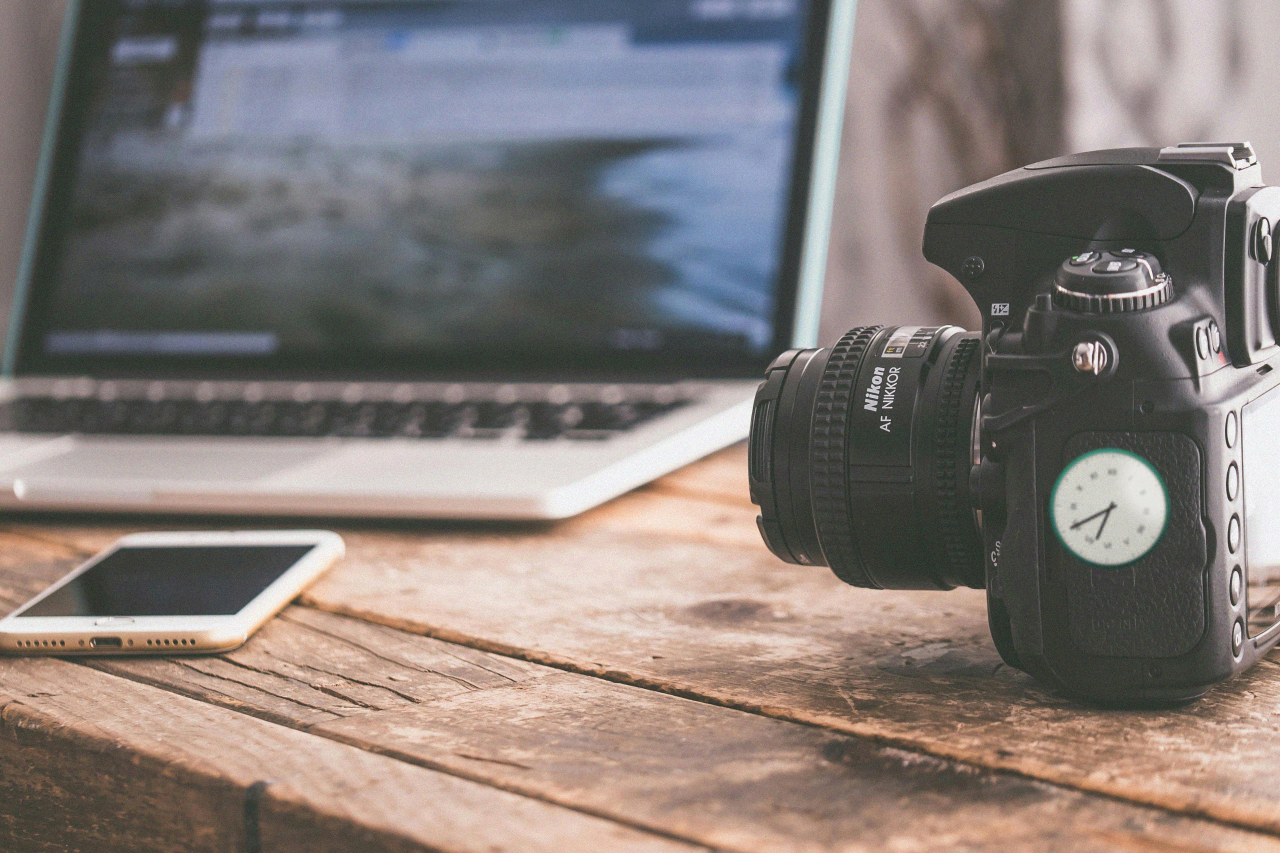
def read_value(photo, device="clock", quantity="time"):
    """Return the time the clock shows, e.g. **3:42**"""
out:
**6:40**
